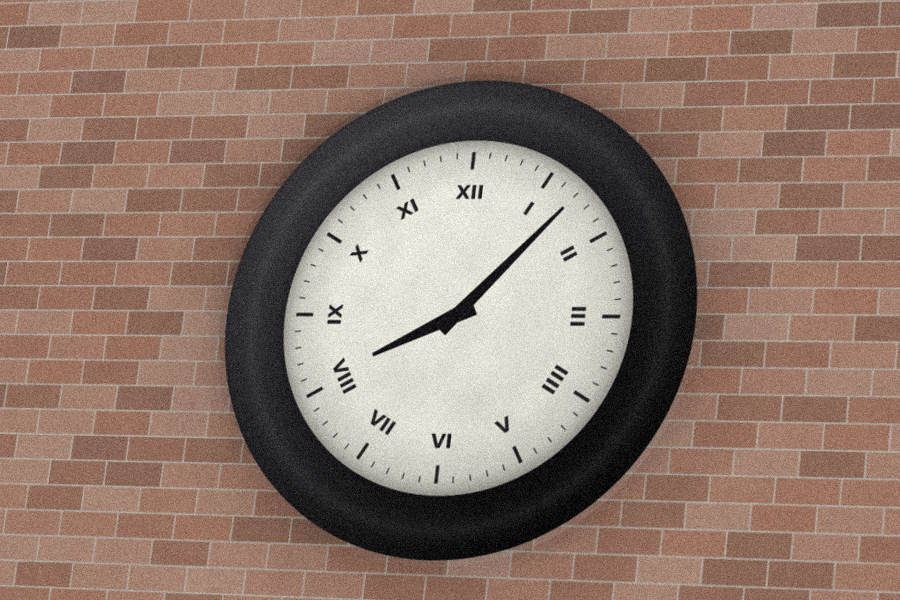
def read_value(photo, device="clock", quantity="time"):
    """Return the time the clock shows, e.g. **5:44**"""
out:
**8:07**
